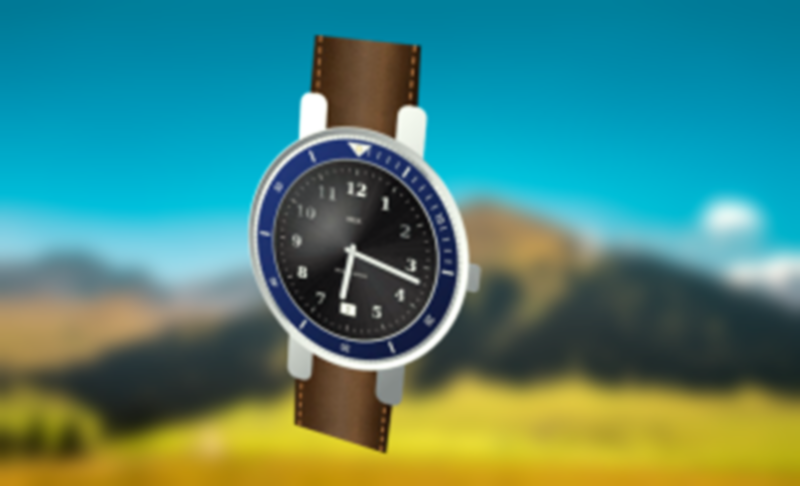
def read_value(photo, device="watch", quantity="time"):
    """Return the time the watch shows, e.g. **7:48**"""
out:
**6:17**
